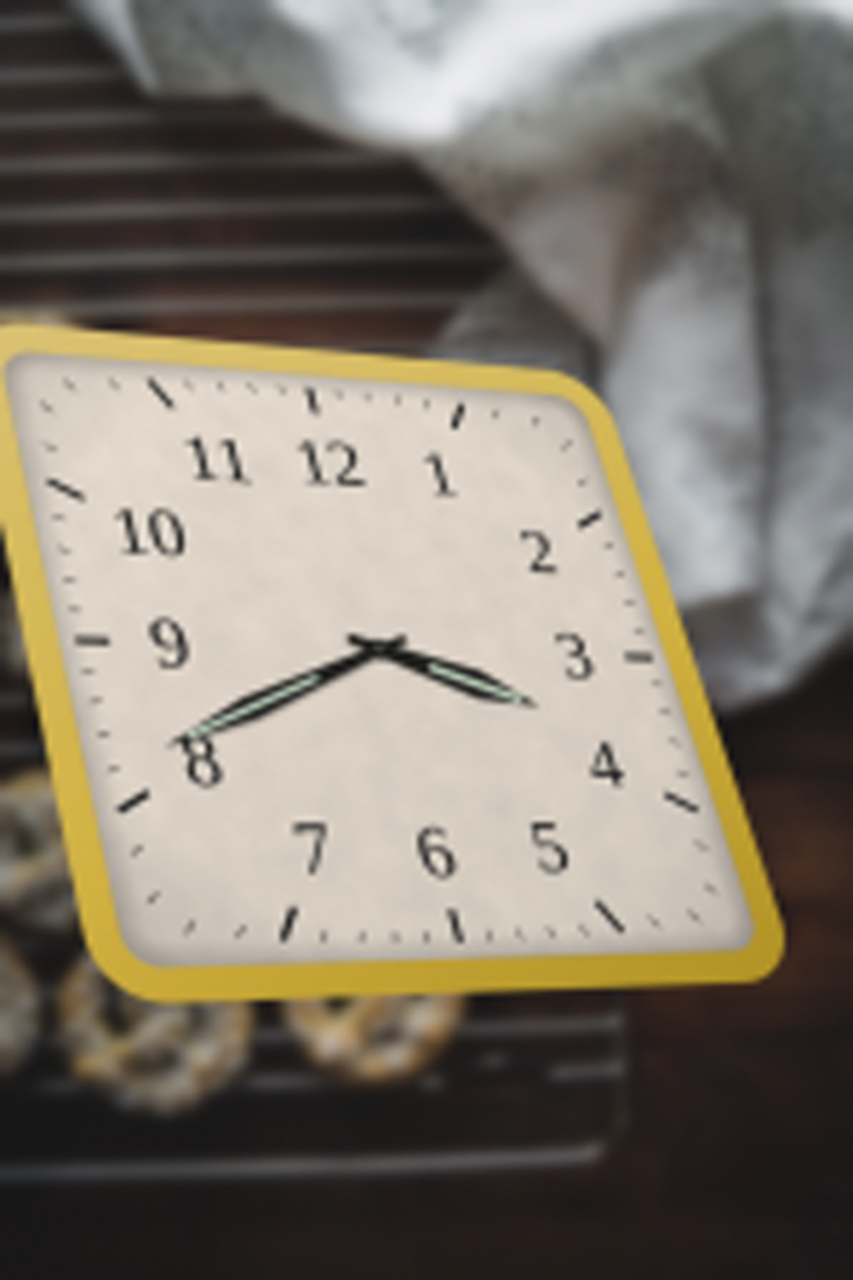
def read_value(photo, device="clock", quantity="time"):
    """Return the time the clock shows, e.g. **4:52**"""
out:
**3:41**
